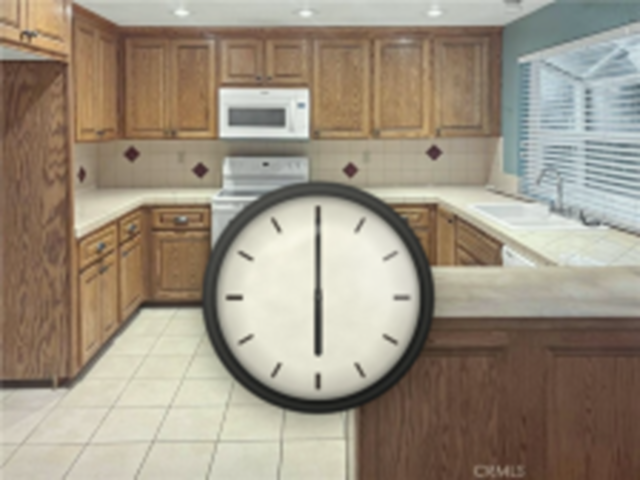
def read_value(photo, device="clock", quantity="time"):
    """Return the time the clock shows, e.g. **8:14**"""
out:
**6:00**
